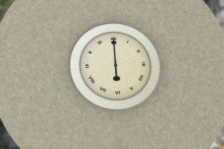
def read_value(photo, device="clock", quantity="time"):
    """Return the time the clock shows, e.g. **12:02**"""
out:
**6:00**
